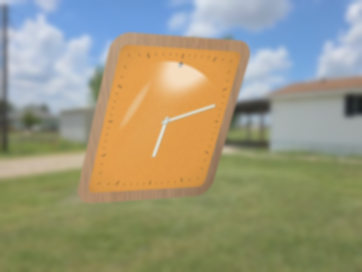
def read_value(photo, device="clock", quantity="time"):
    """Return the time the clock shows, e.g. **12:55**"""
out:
**6:12**
